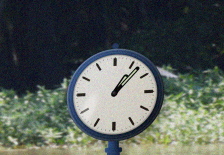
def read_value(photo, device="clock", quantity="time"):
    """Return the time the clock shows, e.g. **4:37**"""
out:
**1:07**
